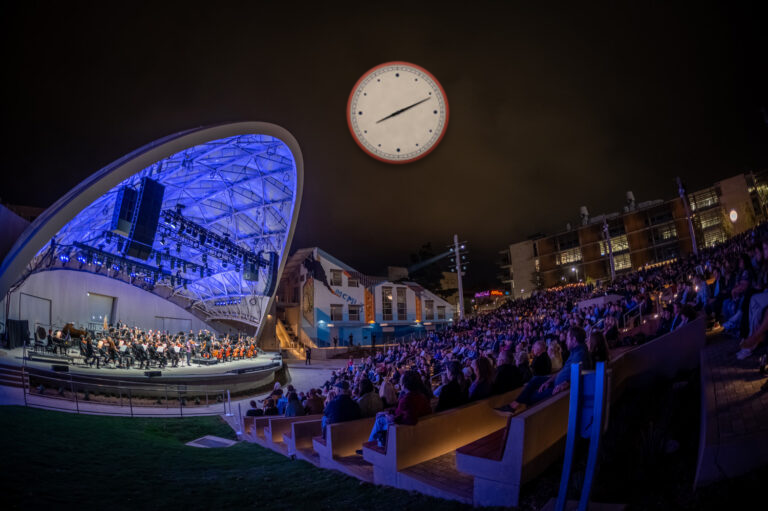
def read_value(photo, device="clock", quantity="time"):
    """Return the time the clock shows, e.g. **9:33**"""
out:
**8:11**
